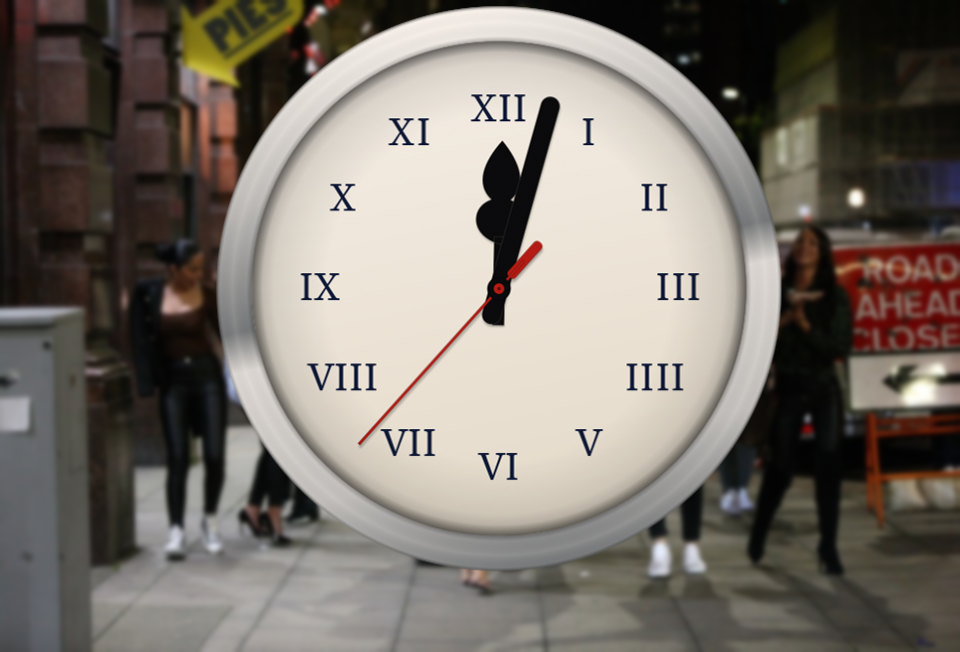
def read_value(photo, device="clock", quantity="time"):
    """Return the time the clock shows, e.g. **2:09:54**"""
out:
**12:02:37**
